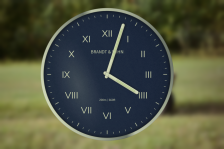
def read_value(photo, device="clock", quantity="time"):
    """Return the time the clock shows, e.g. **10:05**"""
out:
**4:03**
